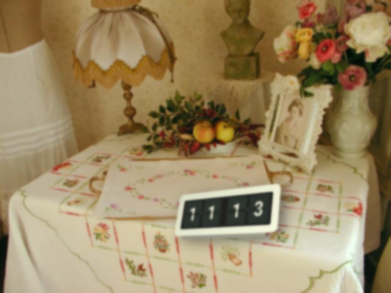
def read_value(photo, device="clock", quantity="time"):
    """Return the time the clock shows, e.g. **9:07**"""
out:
**11:13**
